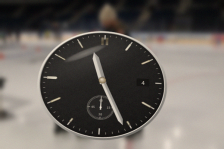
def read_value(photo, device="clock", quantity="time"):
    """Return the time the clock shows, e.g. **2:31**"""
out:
**11:26**
